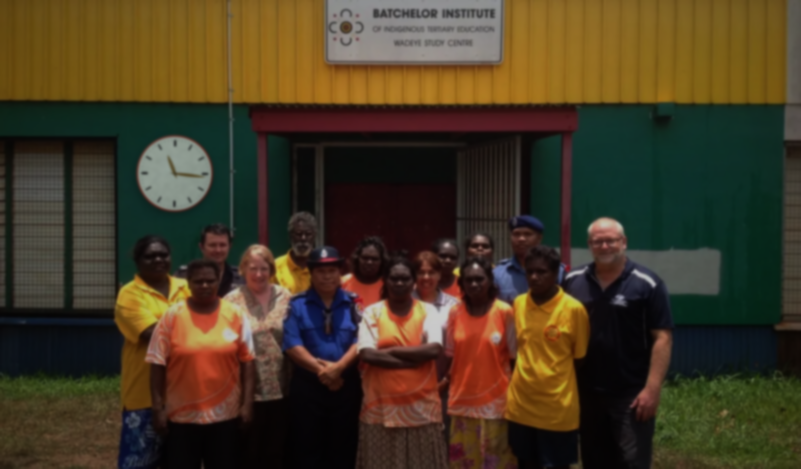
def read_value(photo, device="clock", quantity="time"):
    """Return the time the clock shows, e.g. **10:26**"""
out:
**11:16**
